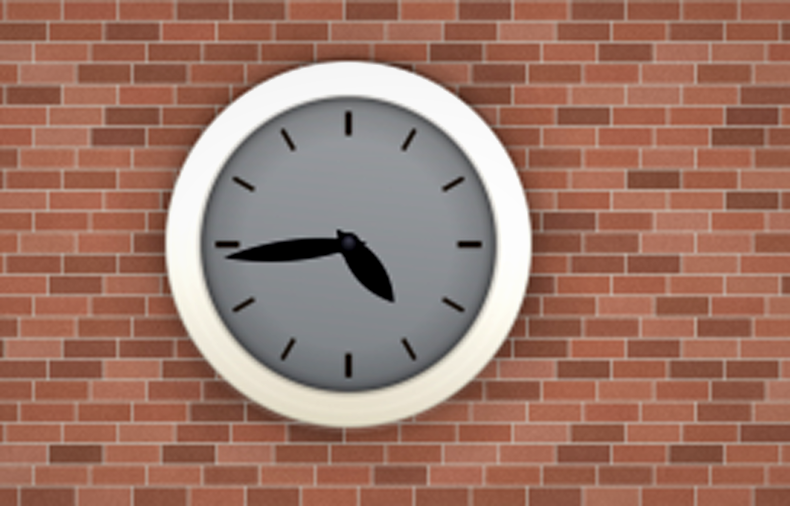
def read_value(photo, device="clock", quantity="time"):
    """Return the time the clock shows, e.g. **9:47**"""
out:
**4:44**
